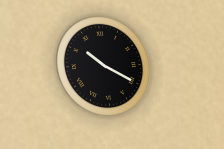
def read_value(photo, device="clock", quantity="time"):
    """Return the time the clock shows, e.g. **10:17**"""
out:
**10:20**
